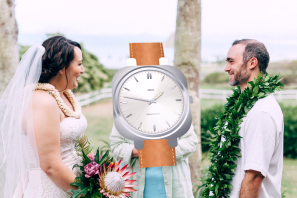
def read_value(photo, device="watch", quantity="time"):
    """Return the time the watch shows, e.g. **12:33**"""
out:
**1:47**
